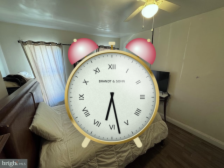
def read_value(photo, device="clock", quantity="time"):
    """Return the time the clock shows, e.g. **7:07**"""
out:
**6:28**
